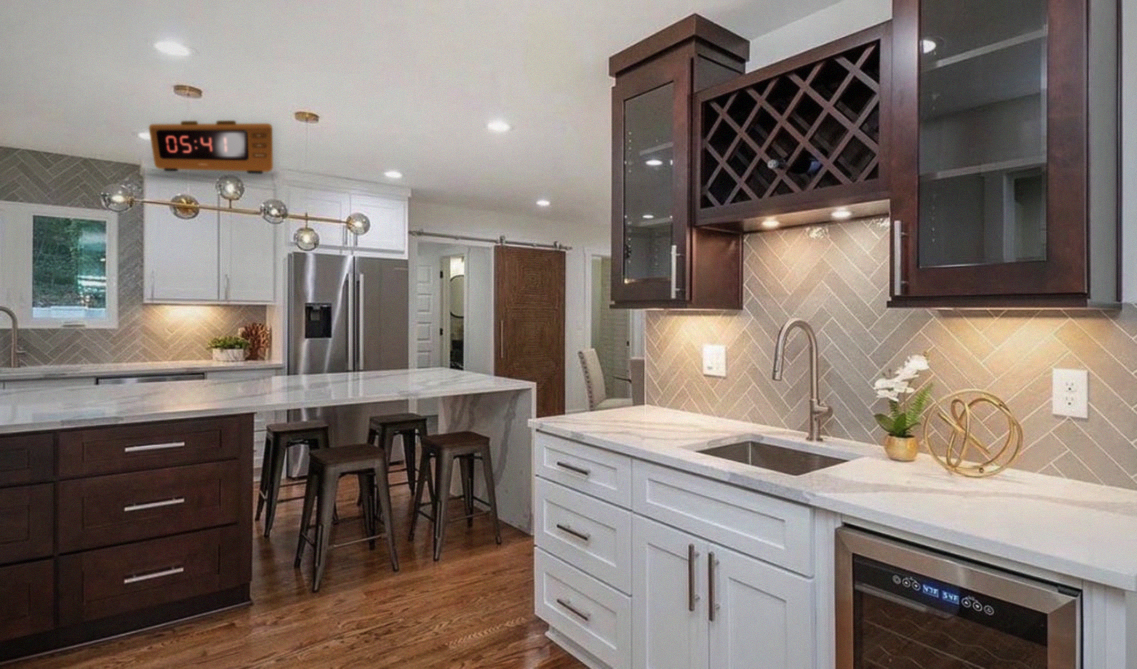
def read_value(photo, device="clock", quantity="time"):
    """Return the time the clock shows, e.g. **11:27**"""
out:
**5:41**
